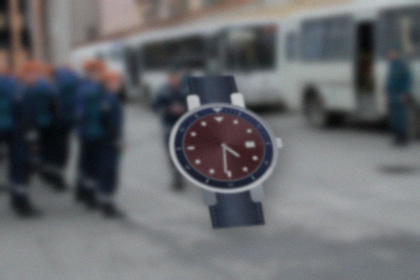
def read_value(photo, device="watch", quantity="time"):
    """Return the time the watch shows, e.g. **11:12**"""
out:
**4:31**
